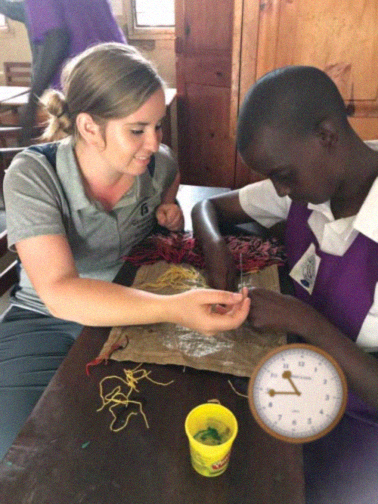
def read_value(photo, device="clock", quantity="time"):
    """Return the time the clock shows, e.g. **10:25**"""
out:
**10:44**
